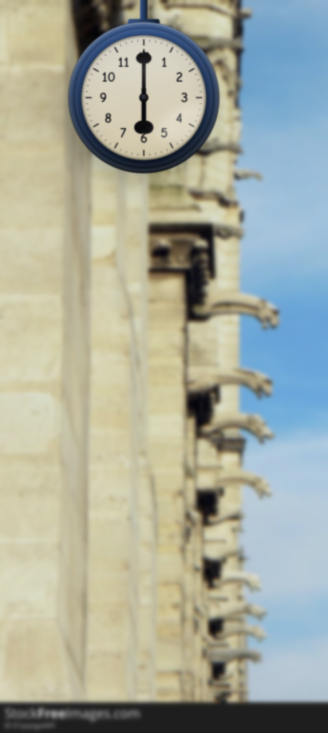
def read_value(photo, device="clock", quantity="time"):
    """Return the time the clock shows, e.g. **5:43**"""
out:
**6:00**
